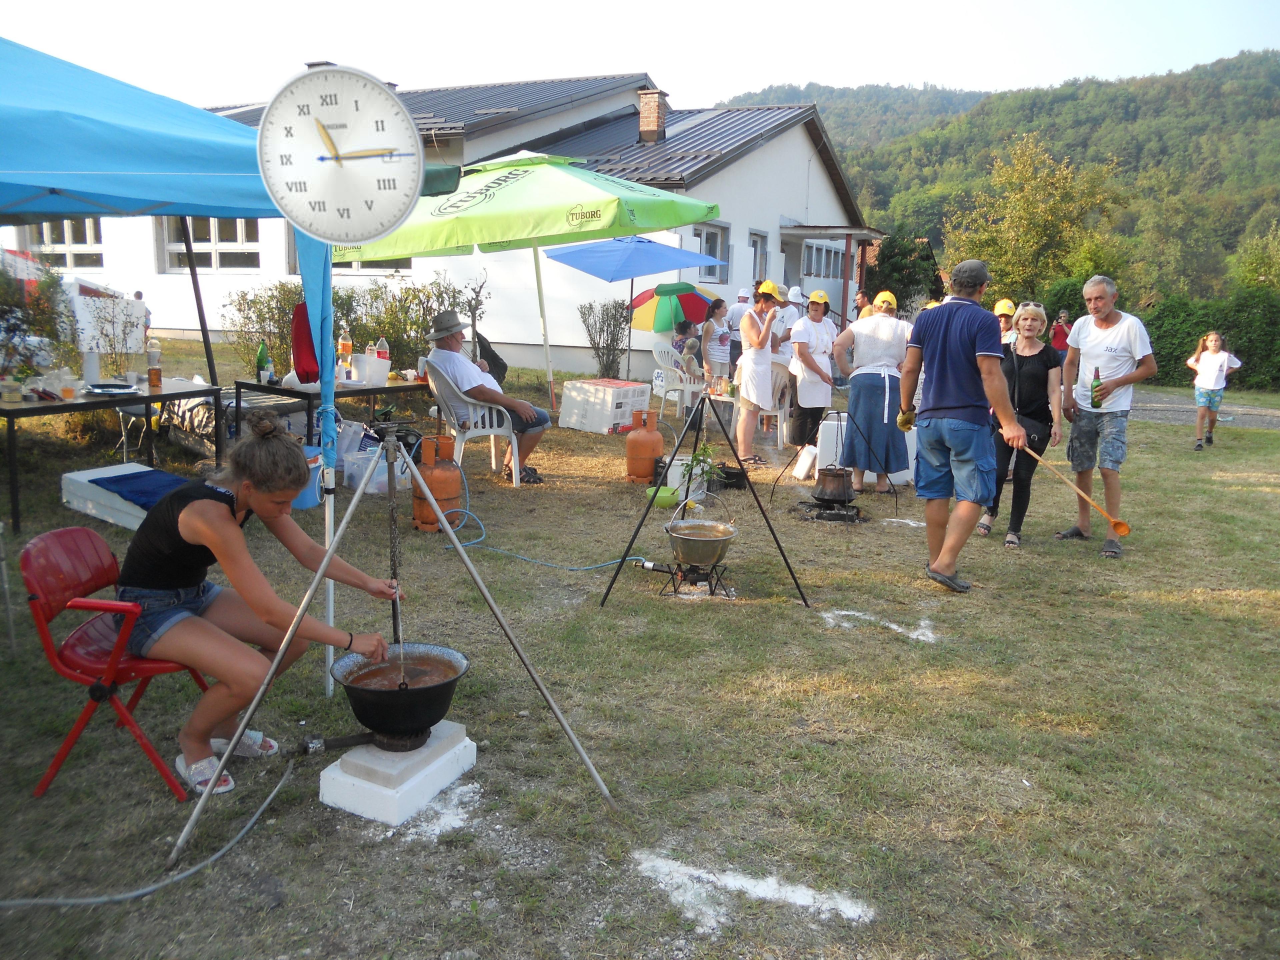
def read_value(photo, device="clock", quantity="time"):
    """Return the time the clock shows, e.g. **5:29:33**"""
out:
**11:14:15**
